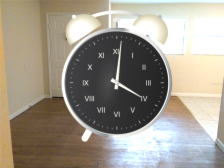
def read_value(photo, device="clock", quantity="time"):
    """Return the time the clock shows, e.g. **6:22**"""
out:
**4:01**
